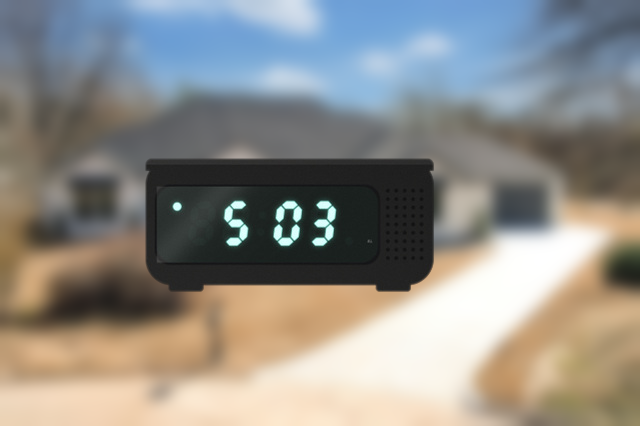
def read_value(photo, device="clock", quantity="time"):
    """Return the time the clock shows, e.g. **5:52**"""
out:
**5:03**
